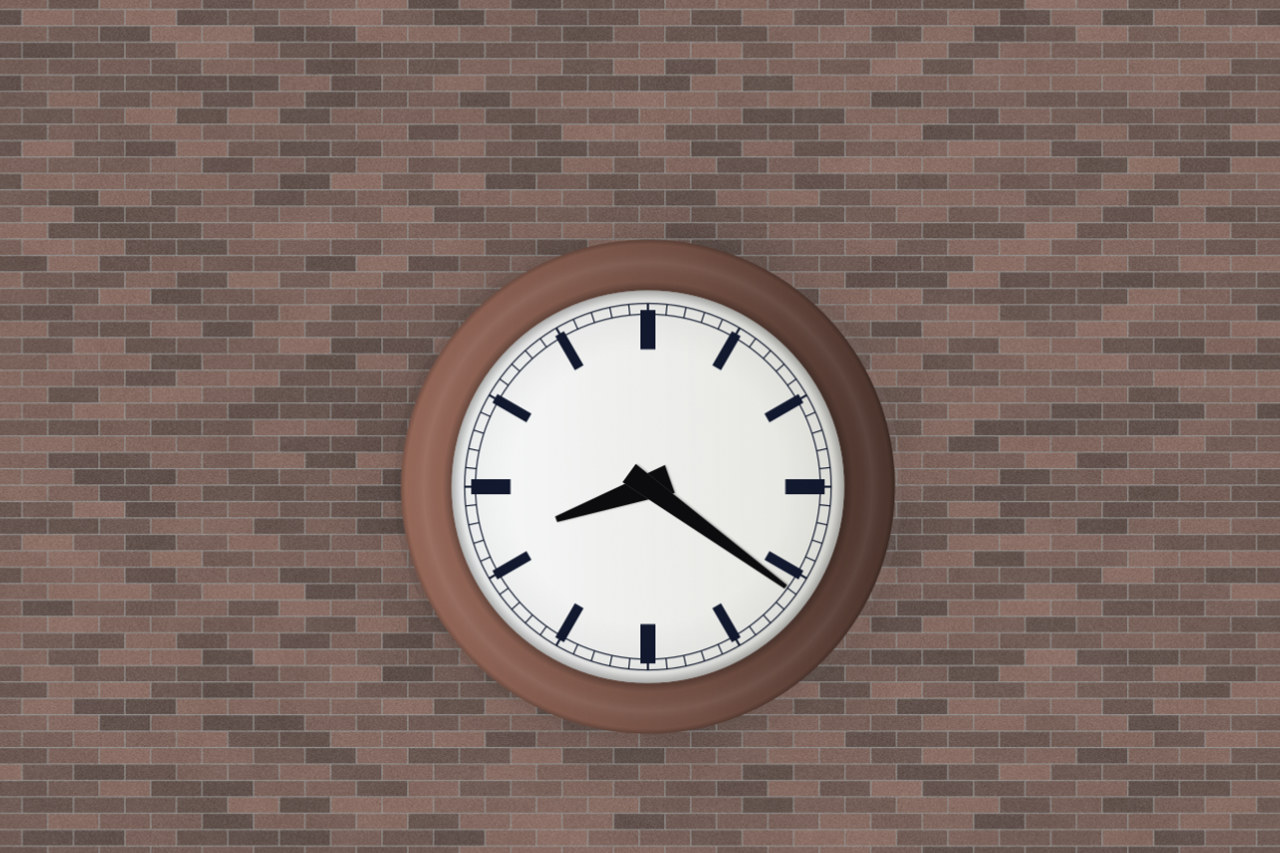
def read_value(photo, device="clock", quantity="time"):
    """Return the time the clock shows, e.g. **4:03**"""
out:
**8:21**
